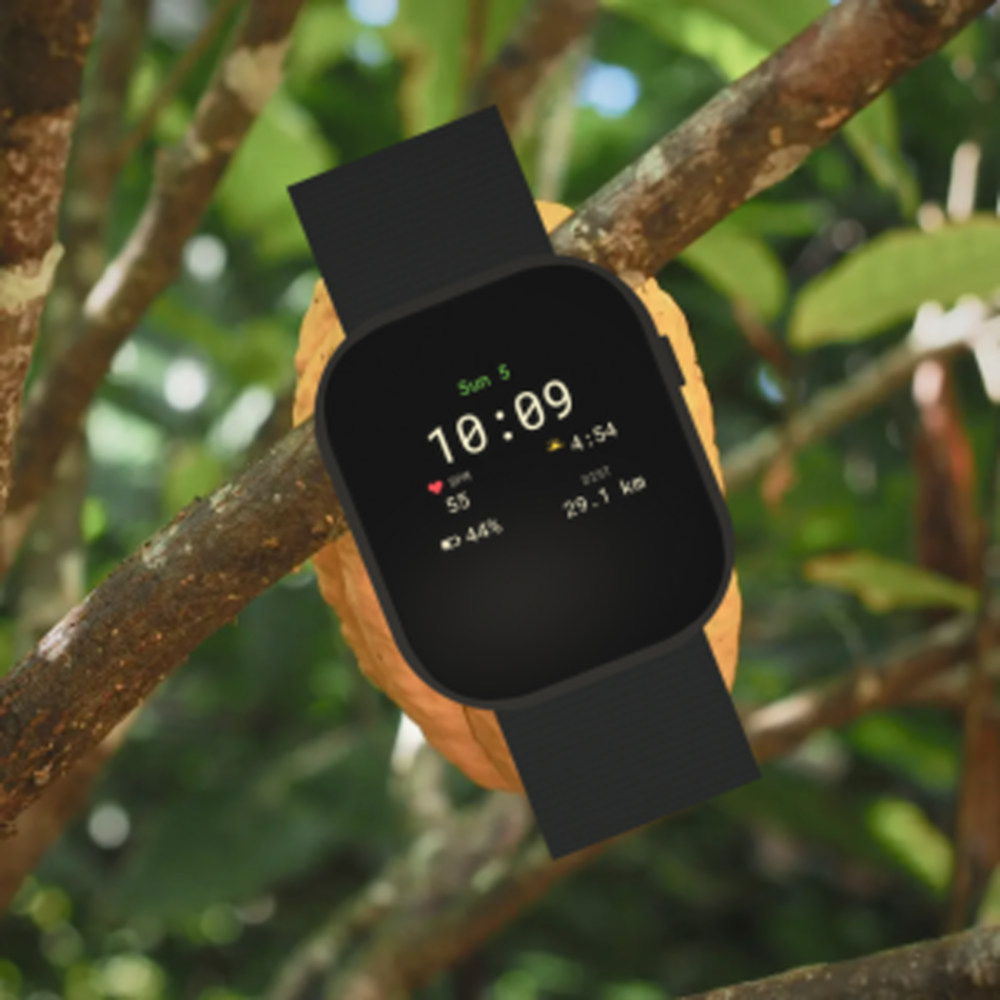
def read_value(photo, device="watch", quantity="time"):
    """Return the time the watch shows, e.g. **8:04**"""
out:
**10:09**
